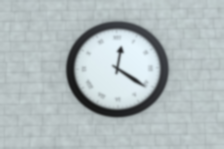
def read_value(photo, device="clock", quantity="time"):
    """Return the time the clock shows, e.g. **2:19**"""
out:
**12:21**
